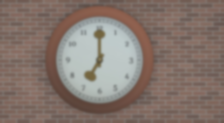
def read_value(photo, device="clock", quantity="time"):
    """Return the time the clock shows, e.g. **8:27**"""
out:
**7:00**
